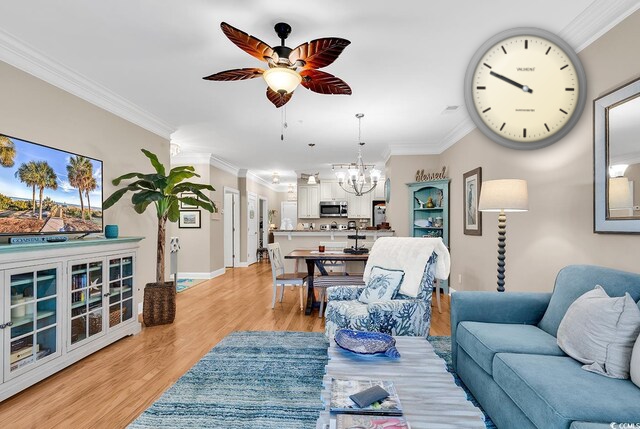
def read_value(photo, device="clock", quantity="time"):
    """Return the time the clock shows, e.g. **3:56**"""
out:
**9:49**
